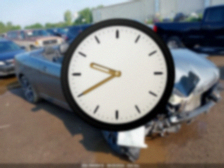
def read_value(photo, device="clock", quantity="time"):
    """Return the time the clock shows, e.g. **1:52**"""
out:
**9:40**
